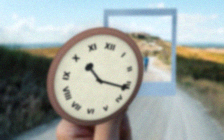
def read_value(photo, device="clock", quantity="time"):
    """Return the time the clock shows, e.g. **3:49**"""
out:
**10:16**
